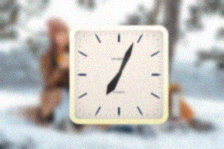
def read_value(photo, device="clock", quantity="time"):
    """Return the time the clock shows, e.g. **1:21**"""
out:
**7:04**
